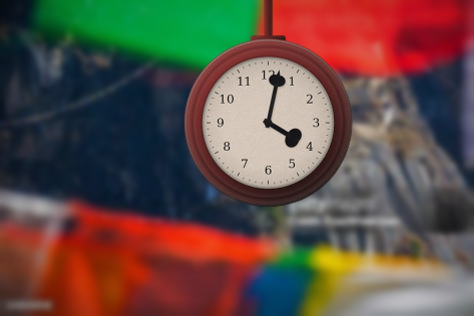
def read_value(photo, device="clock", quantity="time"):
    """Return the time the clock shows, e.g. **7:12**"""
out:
**4:02**
